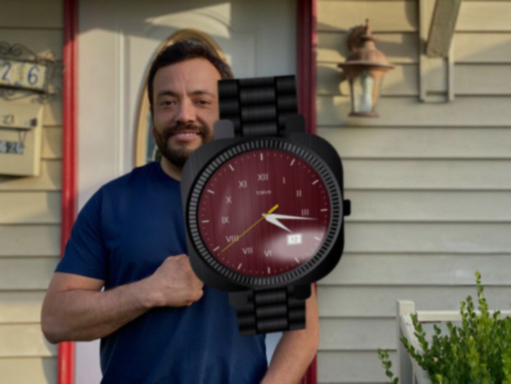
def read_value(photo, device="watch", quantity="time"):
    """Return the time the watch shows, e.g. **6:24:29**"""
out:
**4:16:39**
